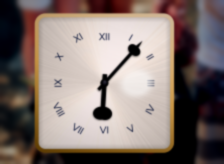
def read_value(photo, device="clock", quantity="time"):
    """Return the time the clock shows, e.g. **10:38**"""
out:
**6:07**
